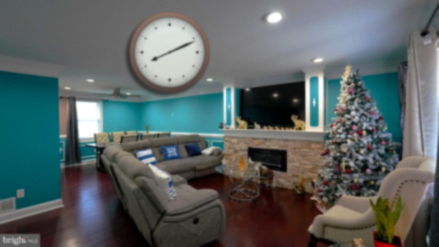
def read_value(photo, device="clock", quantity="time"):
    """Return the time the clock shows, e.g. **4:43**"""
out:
**8:11**
